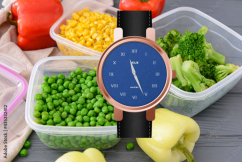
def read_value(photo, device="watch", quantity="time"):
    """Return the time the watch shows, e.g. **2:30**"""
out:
**11:26**
